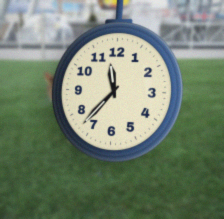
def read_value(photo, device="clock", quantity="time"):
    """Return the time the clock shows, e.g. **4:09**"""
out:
**11:37**
